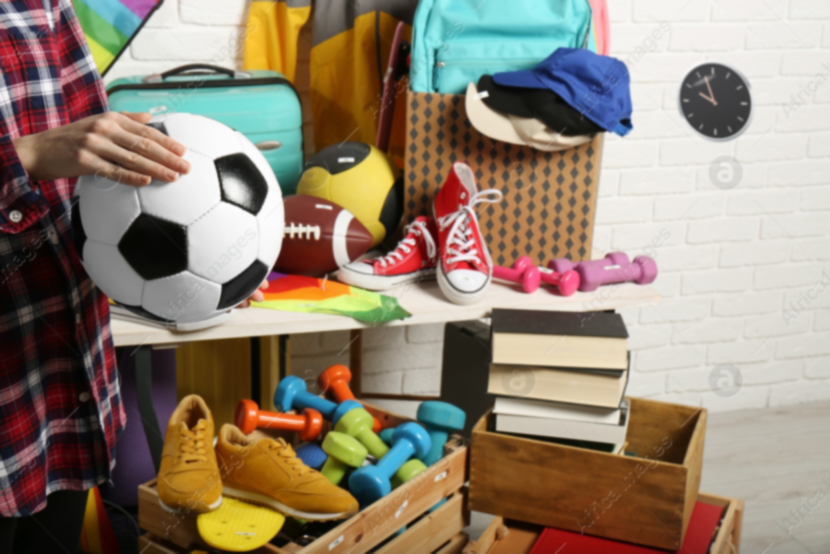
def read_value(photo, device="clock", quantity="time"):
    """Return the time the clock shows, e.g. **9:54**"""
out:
**9:57**
